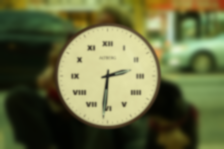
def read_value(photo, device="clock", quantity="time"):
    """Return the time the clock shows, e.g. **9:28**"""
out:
**2:31**
